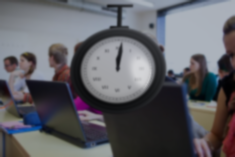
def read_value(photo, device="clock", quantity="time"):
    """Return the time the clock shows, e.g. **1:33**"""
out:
**12:01**
